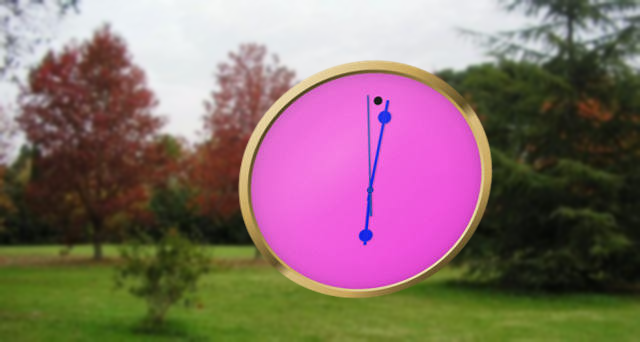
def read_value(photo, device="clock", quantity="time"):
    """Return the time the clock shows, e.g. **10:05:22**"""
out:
**6:00:59**
